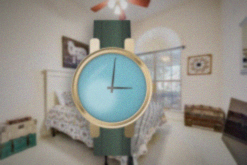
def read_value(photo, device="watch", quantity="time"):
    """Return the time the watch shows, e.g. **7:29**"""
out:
**3:01**
